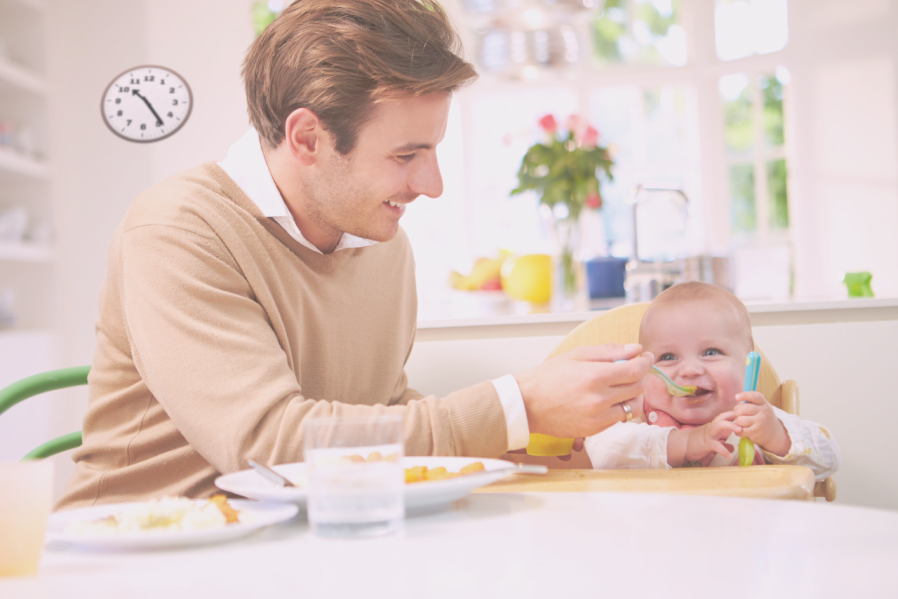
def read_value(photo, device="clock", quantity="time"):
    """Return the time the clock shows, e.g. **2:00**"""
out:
**10:24**
